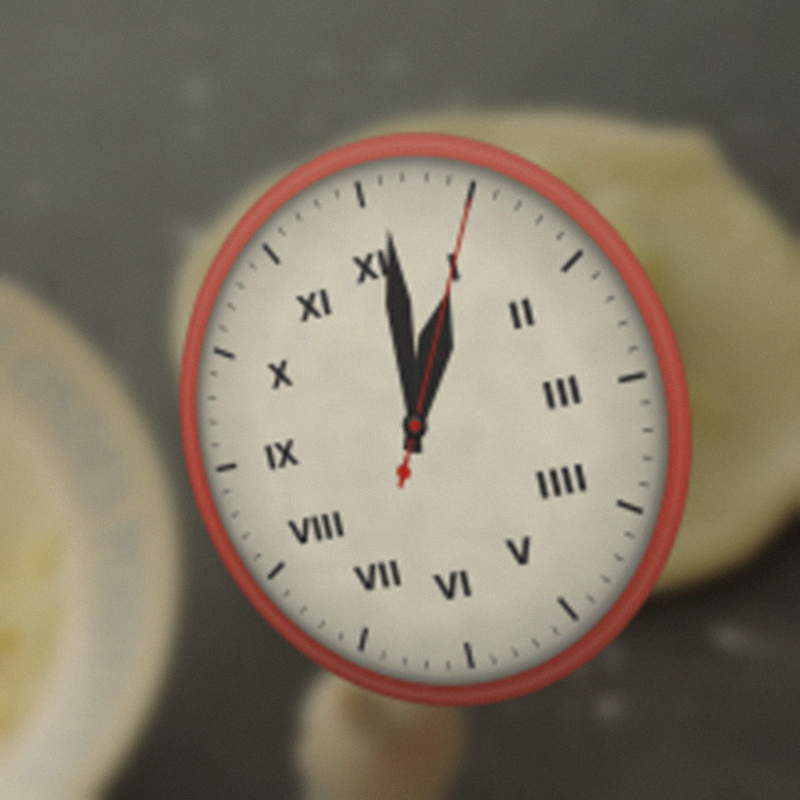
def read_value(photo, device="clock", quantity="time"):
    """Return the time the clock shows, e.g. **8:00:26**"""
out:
**1:01:05**
